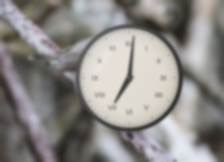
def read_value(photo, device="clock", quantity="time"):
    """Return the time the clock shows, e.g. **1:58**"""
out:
**7:01**
